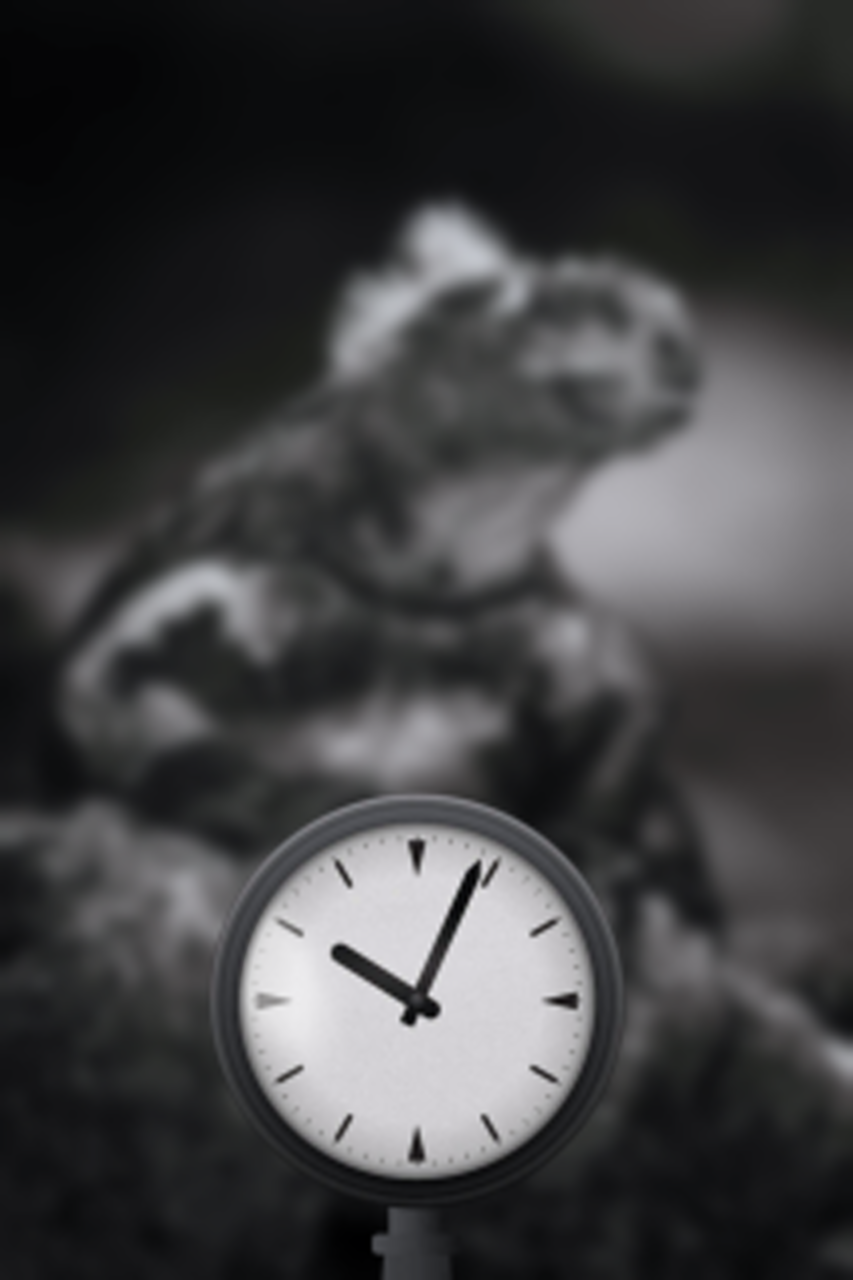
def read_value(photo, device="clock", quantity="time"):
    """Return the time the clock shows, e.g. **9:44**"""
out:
**10:04**
